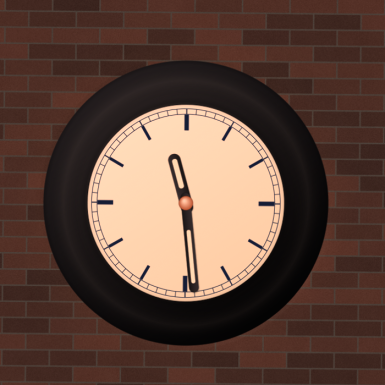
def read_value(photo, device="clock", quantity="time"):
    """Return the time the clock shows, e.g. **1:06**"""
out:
**11:29**
